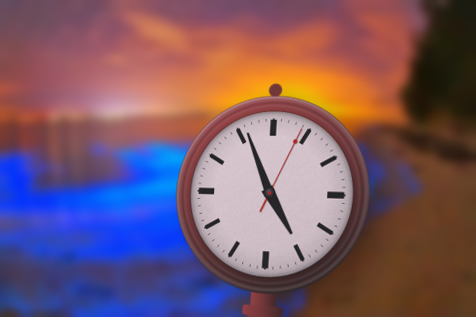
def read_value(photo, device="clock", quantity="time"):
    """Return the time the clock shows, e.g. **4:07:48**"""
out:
**4:56:04**
